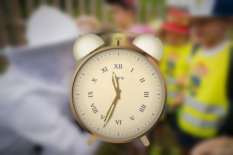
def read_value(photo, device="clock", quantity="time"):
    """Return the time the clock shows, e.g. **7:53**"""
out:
**11:34**
